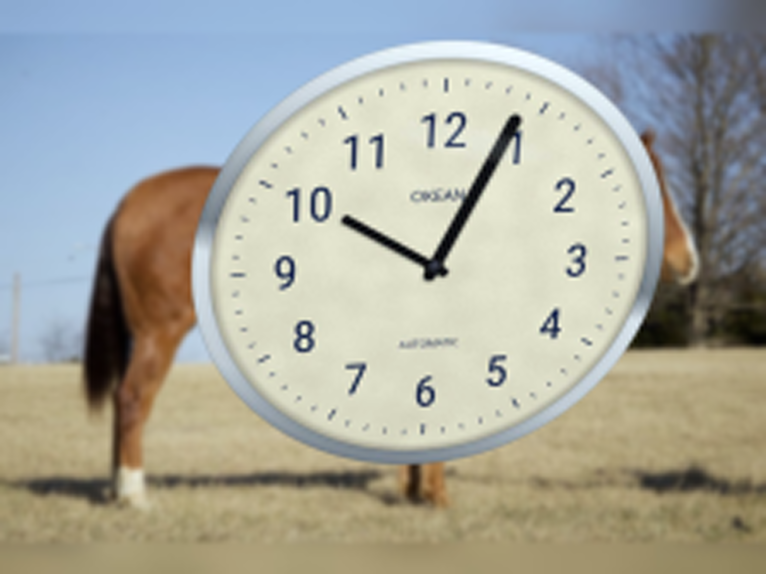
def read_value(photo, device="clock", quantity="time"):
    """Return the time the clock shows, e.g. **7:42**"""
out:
**10:04**
